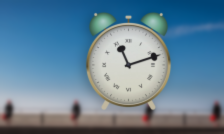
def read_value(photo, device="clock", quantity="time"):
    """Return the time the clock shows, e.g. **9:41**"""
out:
**11:12**
